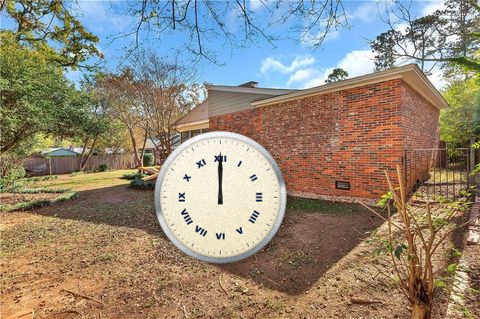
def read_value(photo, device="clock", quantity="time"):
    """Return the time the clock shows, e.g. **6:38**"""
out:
**12:00**
